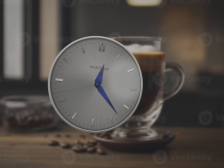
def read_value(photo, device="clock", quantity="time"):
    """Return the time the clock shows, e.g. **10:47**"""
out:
**12:23**
